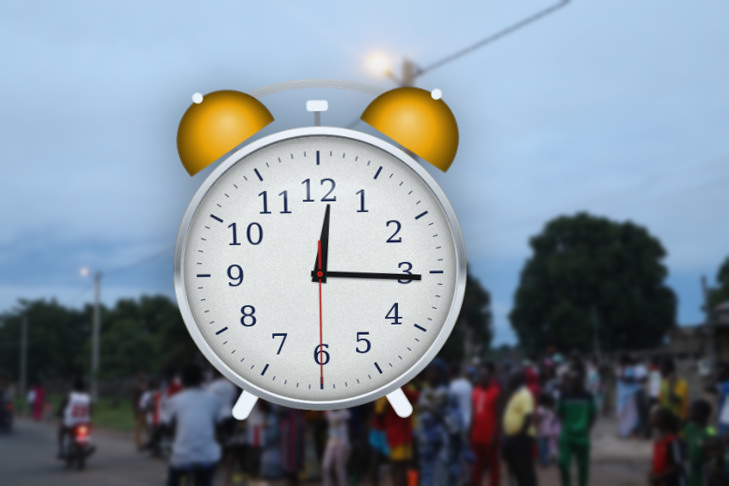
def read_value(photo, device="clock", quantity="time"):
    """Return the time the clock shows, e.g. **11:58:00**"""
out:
**12:15:30**
